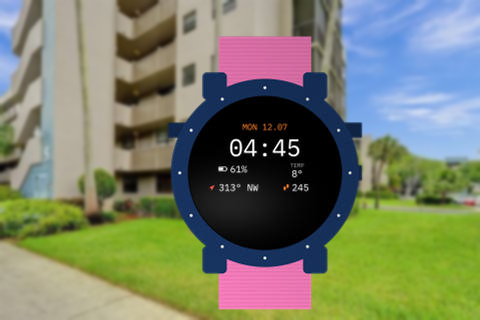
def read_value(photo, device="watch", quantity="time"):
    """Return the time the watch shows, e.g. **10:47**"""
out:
**4:45**
